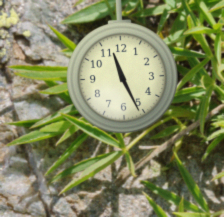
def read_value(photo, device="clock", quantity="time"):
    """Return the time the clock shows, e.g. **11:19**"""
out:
**11:26**
